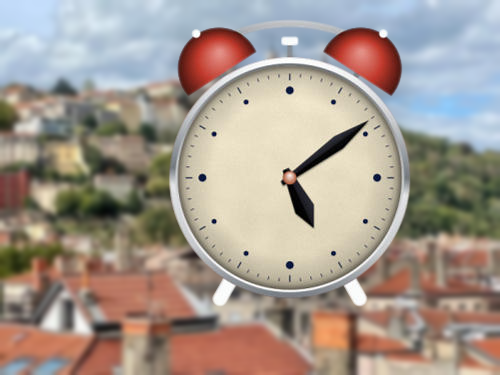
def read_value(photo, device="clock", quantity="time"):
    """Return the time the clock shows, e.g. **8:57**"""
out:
**5:09**
